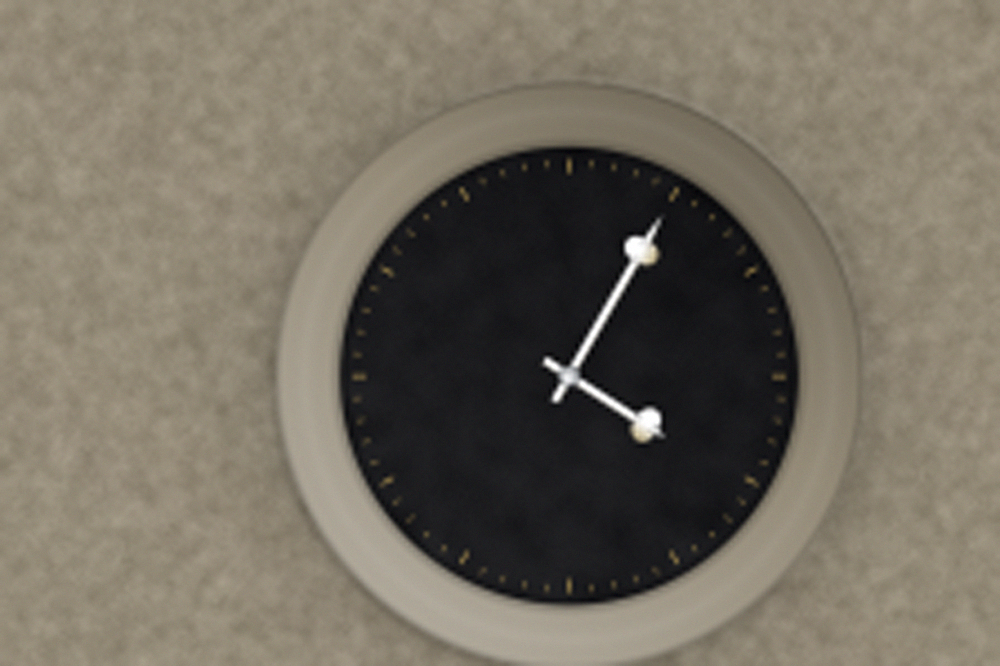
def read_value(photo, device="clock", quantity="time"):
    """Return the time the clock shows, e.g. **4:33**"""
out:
**4:05**
